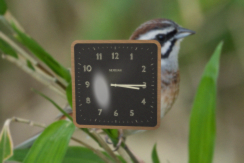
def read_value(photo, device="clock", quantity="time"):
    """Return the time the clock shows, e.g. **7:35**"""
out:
**3:15**
